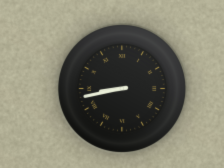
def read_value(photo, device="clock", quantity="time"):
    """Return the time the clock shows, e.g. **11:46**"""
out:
**8:43**
